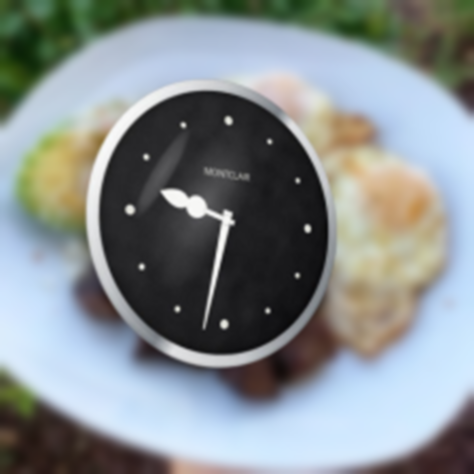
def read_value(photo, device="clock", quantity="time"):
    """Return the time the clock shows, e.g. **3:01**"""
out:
**9:32**
